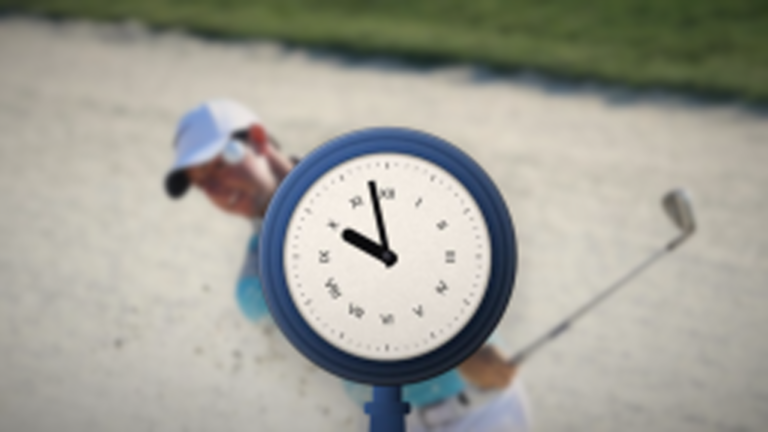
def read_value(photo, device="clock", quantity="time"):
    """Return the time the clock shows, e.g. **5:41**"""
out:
**9:58**
